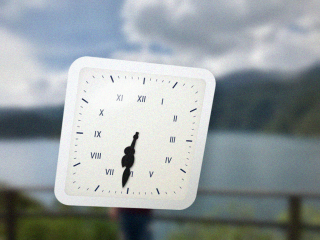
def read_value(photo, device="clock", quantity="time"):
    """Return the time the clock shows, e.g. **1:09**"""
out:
**6:31**
